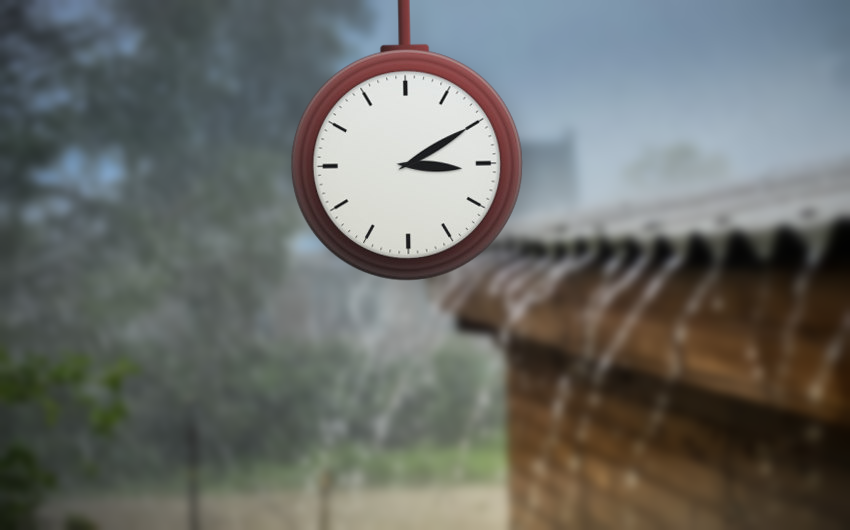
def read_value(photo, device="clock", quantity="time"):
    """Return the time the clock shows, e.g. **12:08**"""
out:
**3:10**
